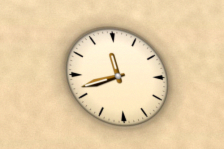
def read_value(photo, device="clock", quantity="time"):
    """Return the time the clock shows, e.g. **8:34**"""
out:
**11:42**
